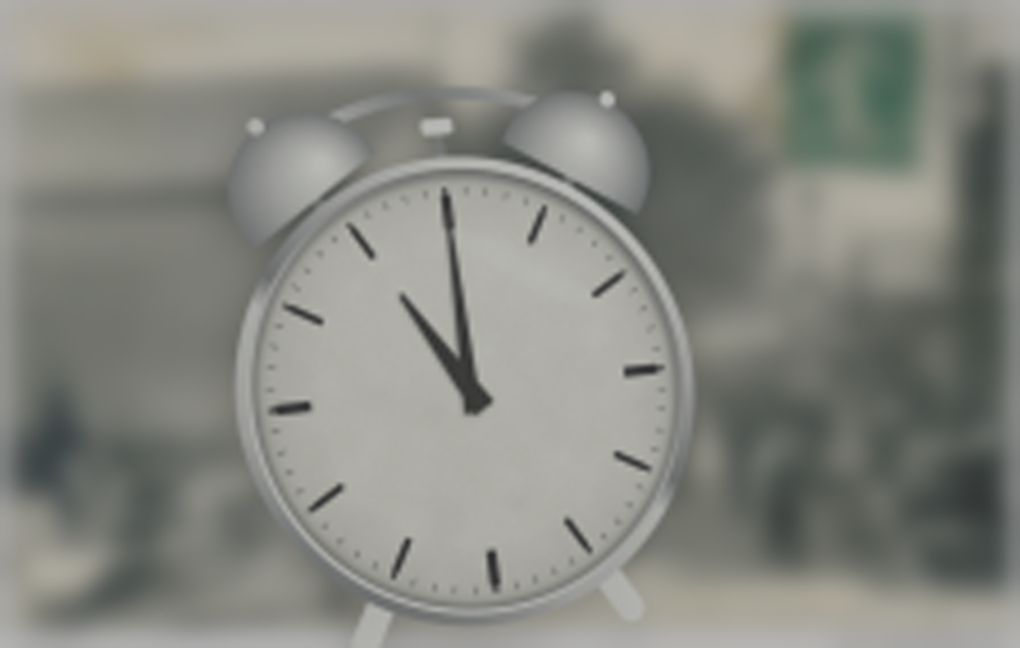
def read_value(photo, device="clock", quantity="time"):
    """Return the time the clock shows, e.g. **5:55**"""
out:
**11:00**
